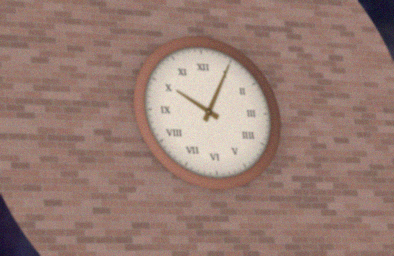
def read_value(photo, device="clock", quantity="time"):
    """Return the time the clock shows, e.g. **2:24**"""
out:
**10:05**
